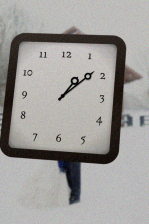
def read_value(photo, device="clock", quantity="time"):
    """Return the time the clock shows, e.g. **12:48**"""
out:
**1:08**
